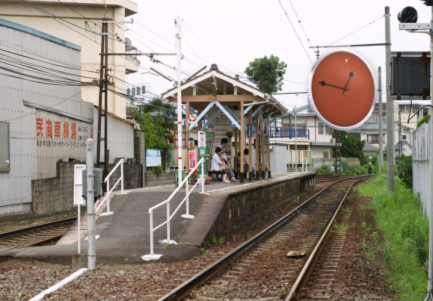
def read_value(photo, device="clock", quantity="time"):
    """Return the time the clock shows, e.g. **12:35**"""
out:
**12:46**
